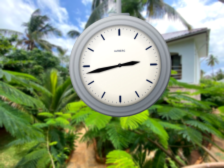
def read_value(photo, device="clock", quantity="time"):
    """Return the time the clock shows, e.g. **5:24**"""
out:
**2:43**
